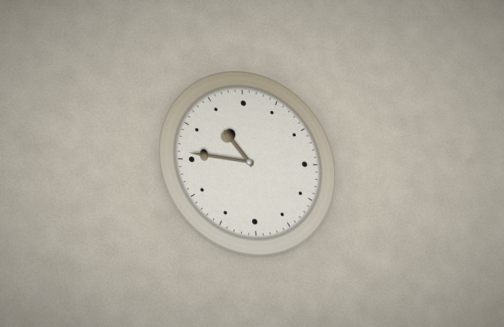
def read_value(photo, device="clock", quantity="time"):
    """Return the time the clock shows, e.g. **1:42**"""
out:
**10:46**
